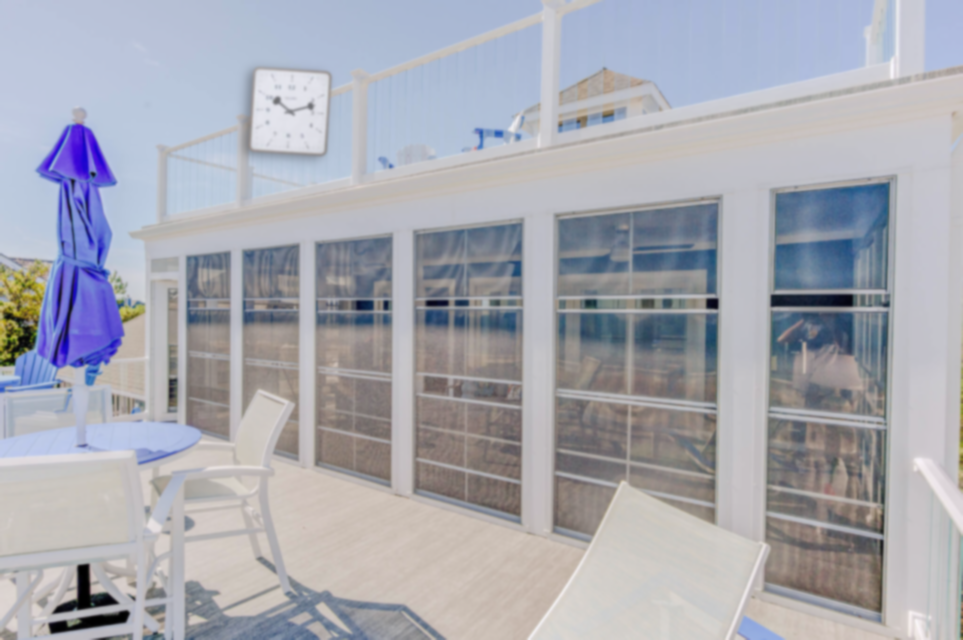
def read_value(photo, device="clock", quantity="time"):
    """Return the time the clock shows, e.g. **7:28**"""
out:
**10:12**
